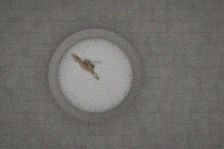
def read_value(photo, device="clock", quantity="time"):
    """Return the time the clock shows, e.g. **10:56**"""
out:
**10:52**
